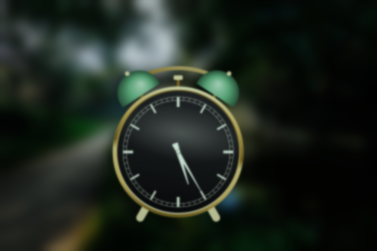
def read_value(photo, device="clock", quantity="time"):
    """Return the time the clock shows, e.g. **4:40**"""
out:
**5:25**
